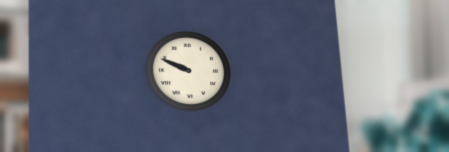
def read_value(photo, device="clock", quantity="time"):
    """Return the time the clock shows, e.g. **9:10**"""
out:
**9:49**
